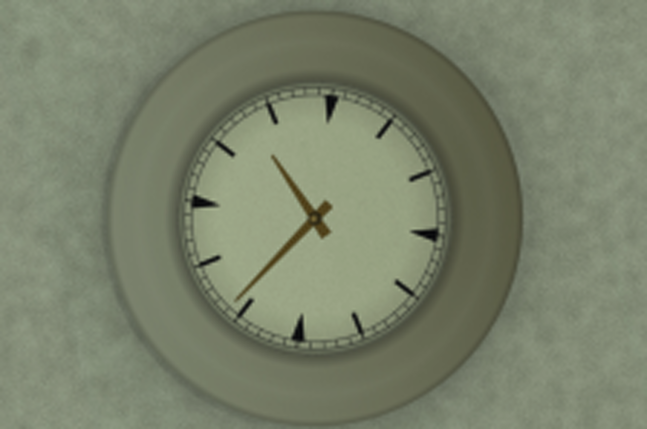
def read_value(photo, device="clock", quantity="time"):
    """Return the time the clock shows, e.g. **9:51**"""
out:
**10:36**
